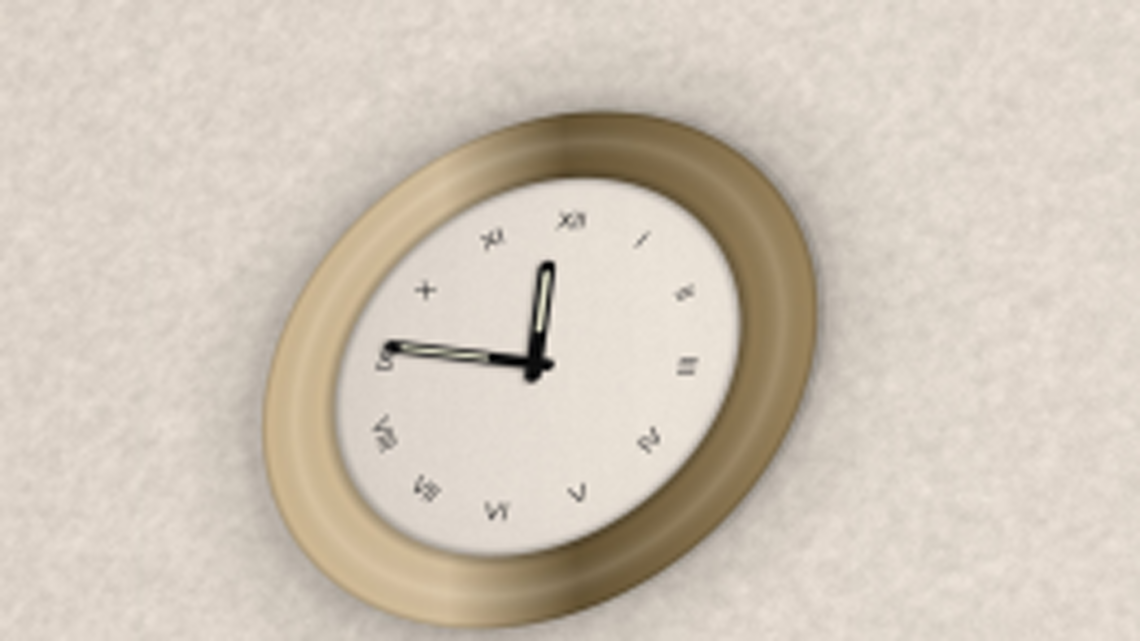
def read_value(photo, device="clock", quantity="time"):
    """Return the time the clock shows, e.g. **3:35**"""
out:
**11:46**
